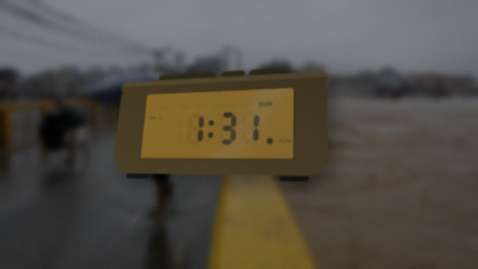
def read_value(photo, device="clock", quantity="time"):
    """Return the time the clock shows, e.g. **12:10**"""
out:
**1:31**
